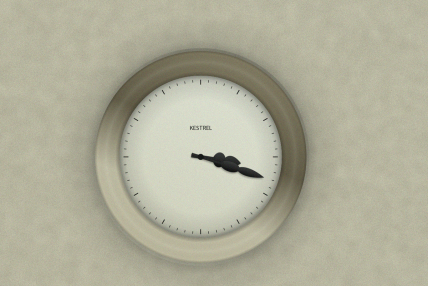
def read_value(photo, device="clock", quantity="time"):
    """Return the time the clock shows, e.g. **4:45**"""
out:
**3:18**
